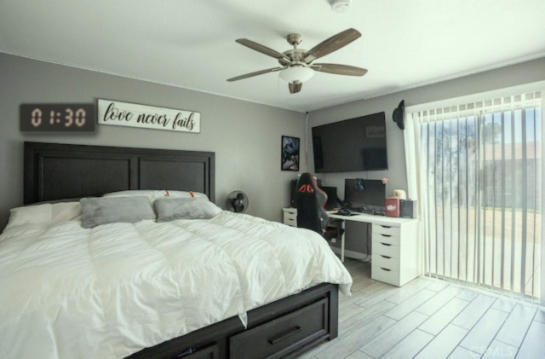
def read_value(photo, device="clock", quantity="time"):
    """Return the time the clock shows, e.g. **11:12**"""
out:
**1:30**
